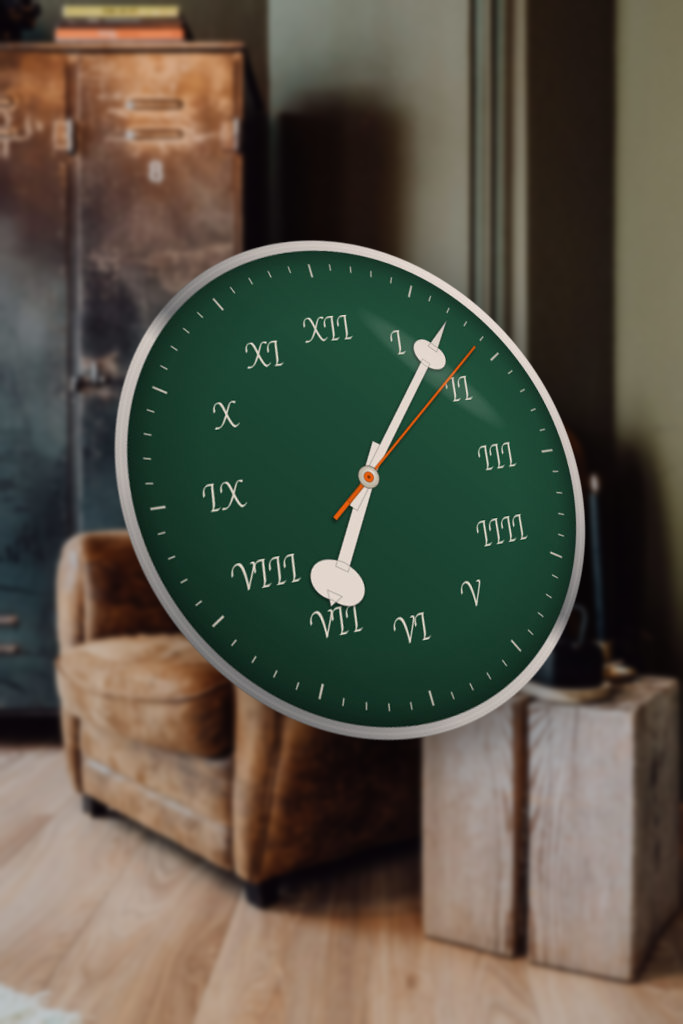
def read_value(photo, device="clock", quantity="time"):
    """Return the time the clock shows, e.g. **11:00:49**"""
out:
**7:07:09**
